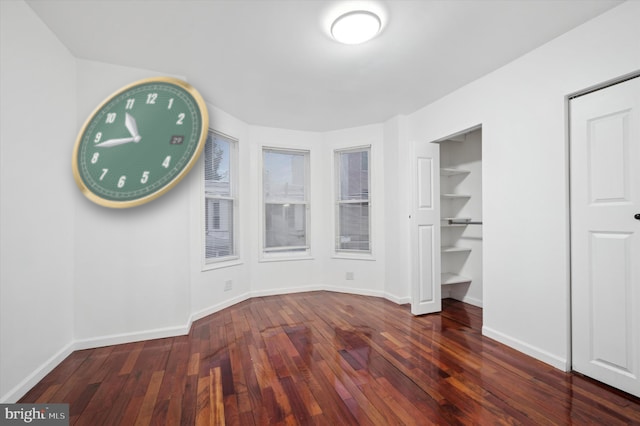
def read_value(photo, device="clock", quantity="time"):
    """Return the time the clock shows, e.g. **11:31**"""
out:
**10:43**
